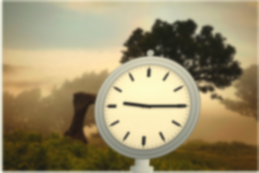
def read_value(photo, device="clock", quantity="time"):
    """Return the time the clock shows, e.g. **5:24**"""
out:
**9:15**
